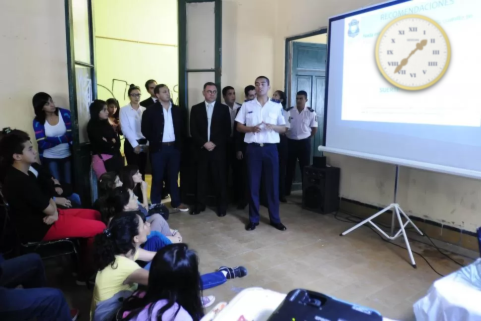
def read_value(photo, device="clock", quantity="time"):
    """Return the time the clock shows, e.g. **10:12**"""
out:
**1:37**
